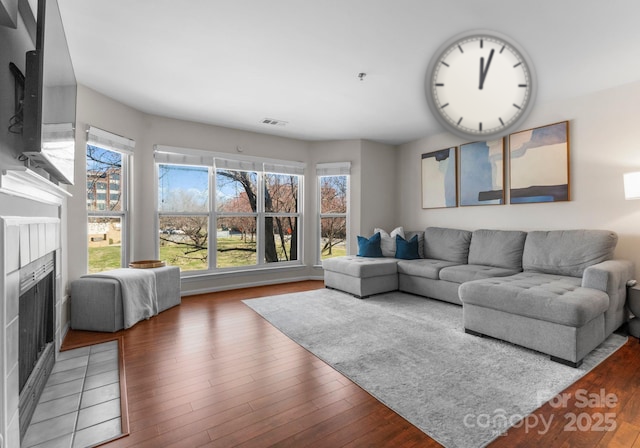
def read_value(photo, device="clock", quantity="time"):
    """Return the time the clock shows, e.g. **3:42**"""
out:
**12:03**
